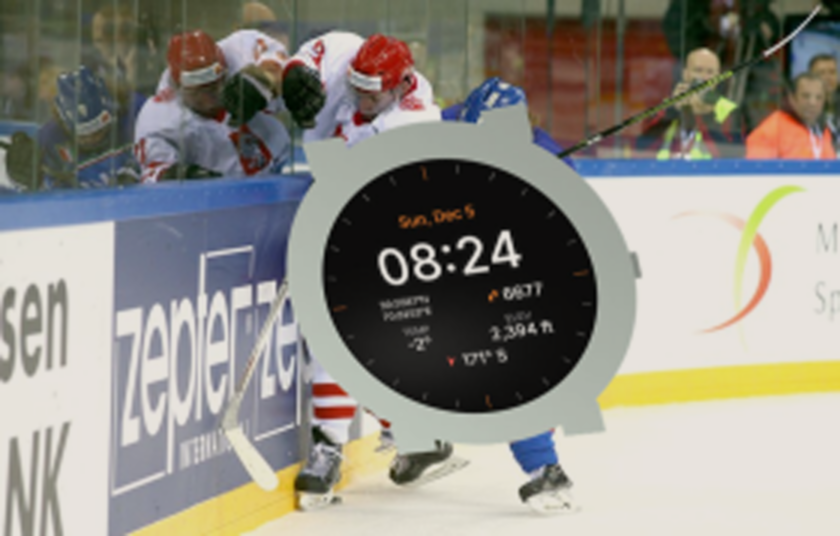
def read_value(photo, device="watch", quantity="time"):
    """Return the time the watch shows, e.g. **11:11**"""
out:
**8:24**
